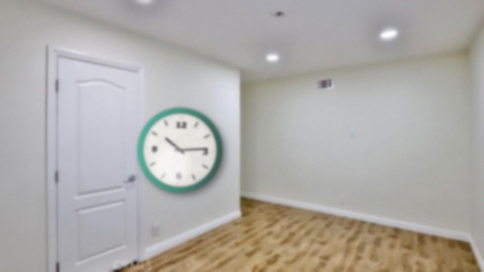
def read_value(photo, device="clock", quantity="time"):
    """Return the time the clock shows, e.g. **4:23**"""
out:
**10:14**
